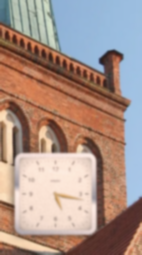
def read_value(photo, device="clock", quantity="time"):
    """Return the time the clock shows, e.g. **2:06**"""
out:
**5:17**
